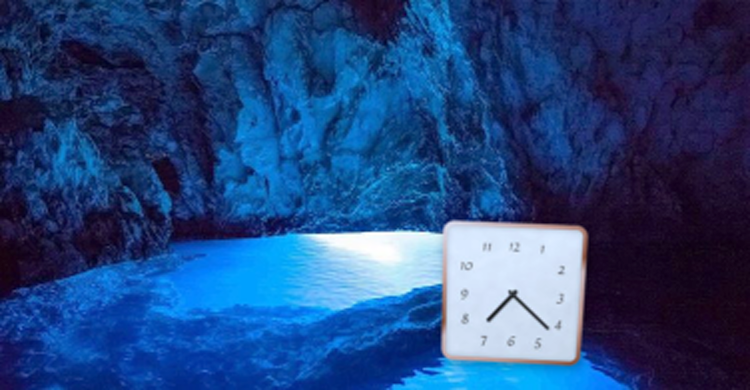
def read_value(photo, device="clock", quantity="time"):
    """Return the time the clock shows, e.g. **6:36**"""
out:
**7:22**
